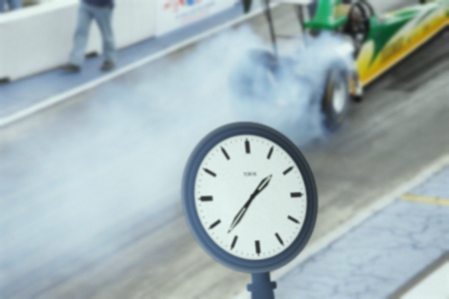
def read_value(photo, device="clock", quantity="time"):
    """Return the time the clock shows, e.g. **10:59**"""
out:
**1:37**
